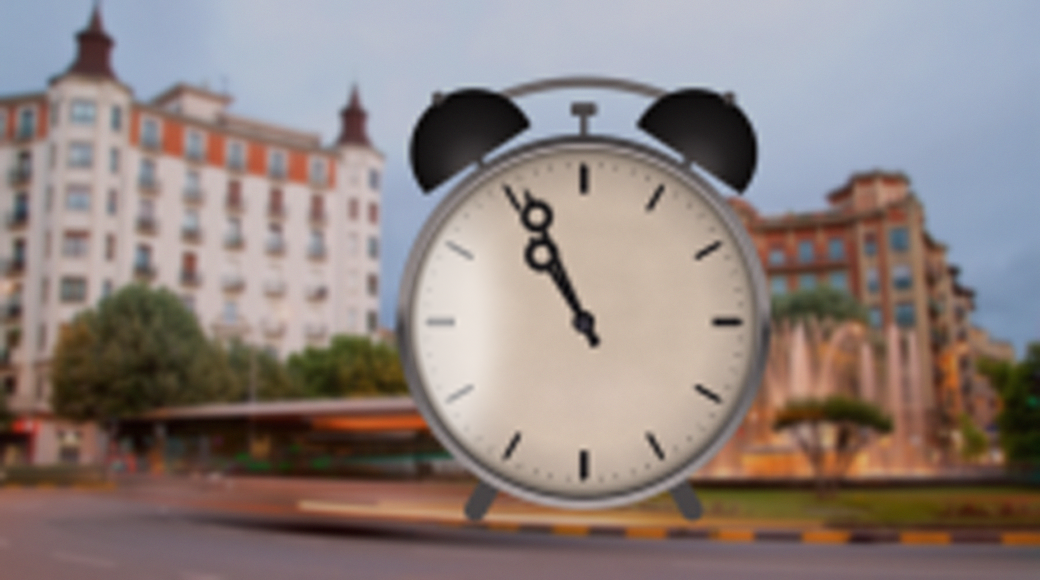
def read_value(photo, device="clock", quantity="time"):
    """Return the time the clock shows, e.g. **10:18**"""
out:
**10:56**
